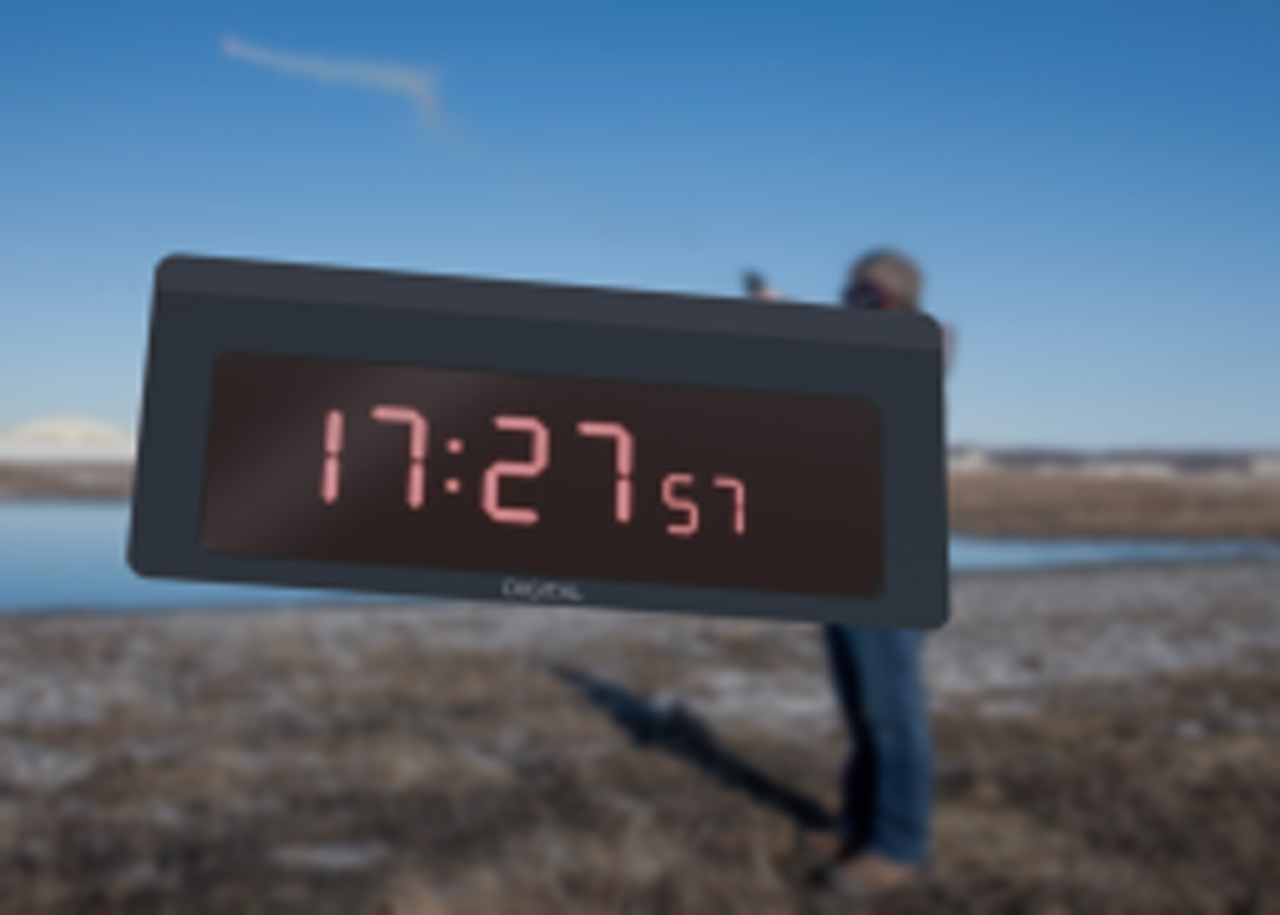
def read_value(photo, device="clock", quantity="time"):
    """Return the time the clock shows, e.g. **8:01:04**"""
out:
**17:27:57**
